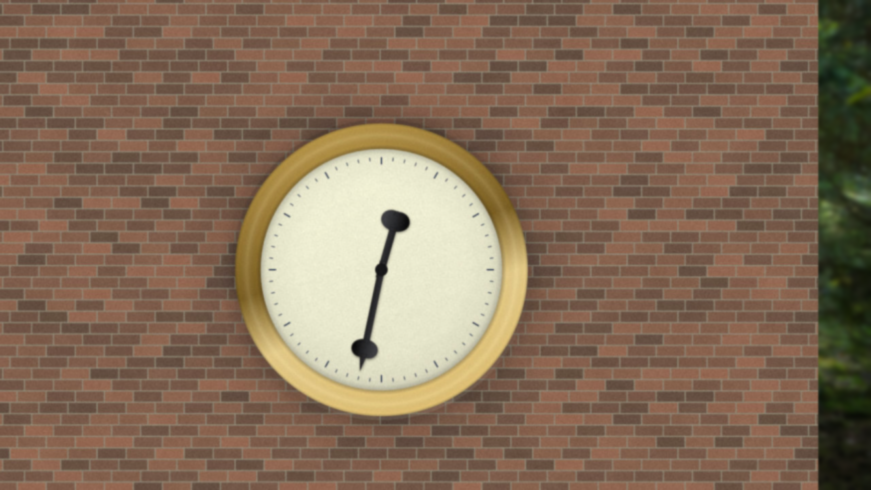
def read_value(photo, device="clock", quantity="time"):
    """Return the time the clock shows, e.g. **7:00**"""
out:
**12:32**
